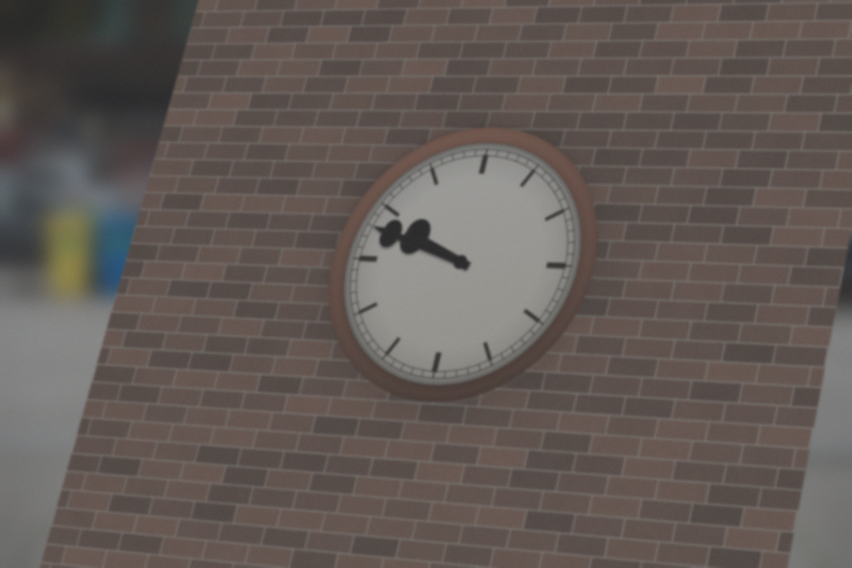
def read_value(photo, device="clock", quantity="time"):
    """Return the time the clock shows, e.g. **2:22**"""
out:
**9:48**
